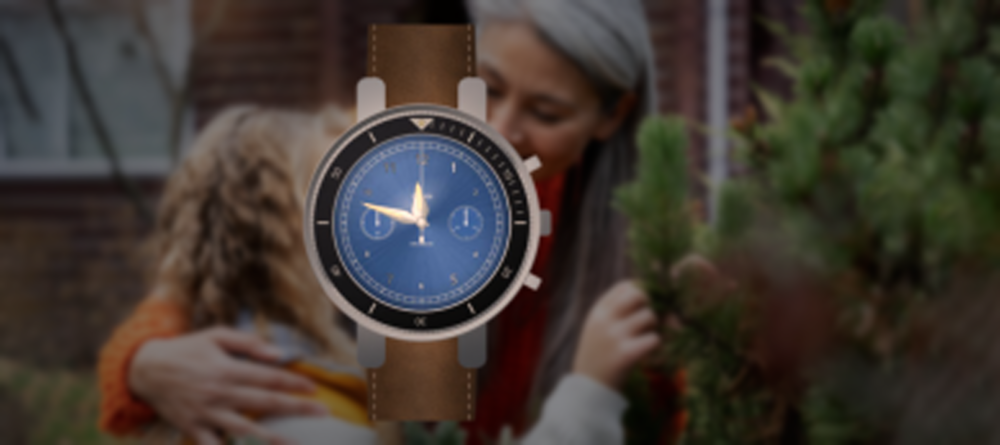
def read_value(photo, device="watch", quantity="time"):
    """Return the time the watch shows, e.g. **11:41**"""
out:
**11:48**
